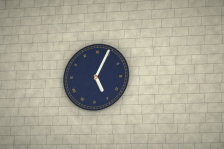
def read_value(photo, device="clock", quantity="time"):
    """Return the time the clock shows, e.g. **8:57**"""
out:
**5:04**
